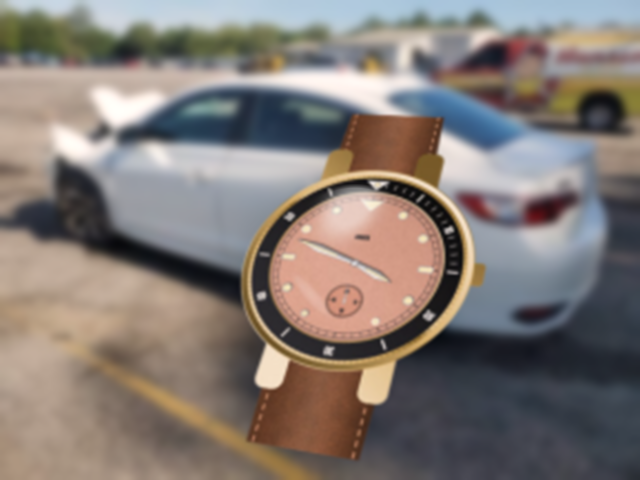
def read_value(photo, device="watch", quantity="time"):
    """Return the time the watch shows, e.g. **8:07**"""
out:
**3:48**
